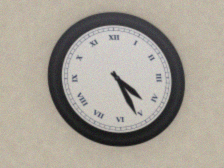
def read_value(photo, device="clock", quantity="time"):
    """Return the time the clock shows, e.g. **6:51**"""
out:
**4:26**
